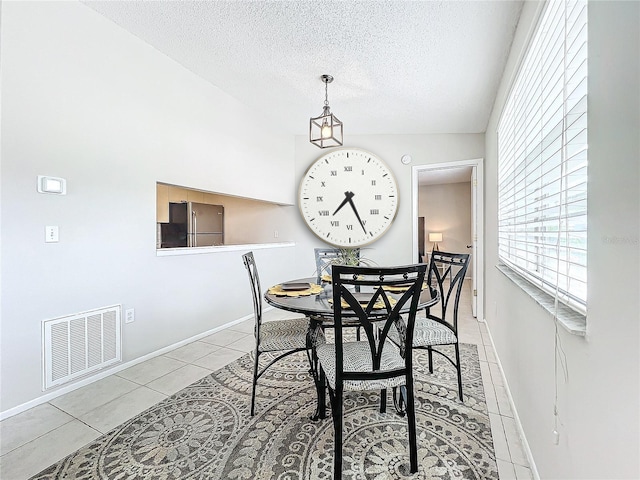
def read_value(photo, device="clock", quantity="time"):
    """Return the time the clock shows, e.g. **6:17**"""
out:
**7:26**
